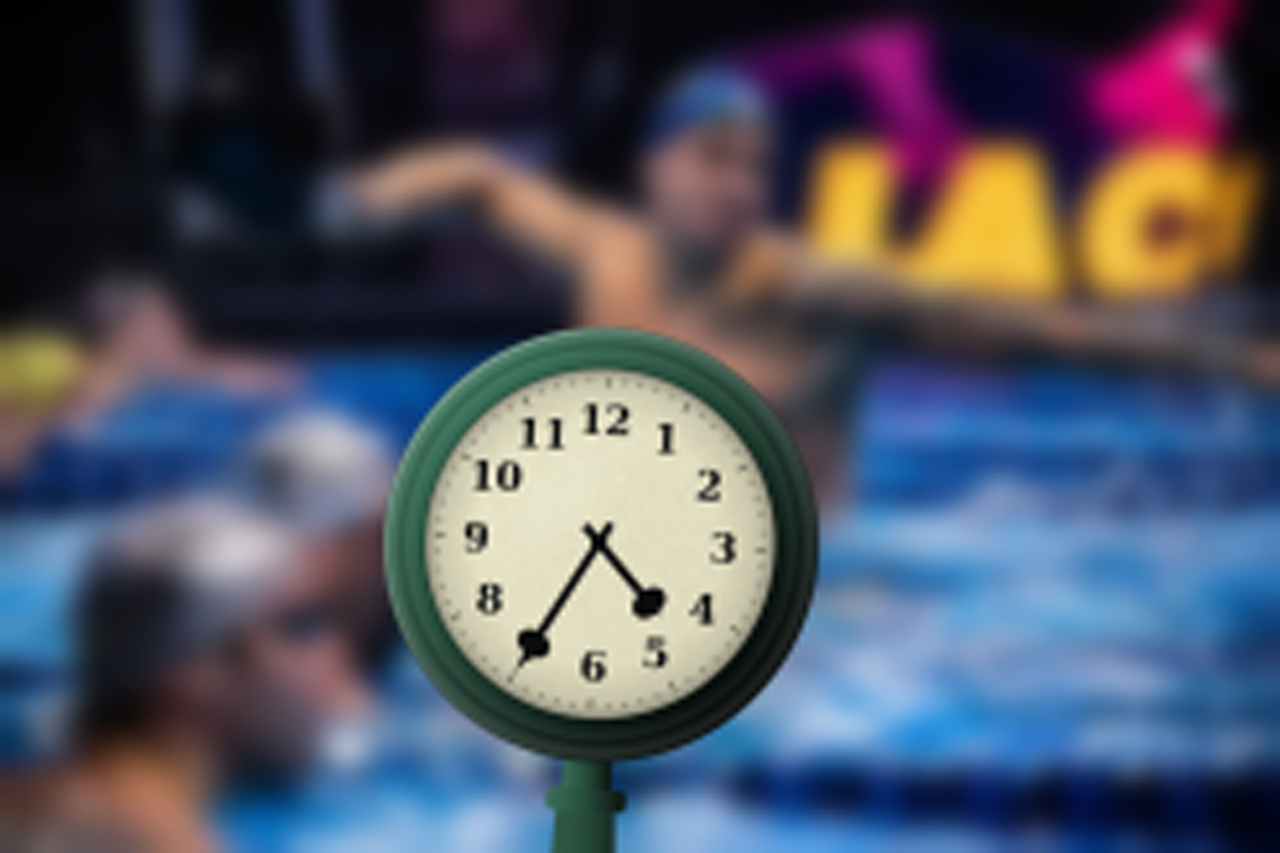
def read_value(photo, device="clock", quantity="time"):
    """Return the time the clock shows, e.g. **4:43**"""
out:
**4:35**
